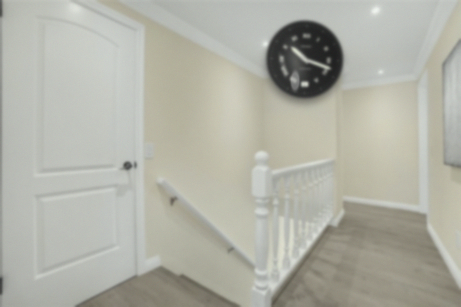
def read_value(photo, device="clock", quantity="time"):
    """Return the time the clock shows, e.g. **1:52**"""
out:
**10:18**
